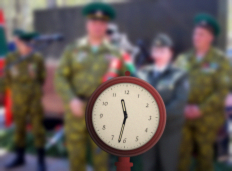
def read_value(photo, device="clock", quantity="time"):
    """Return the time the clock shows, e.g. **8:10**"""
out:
**11:32**
